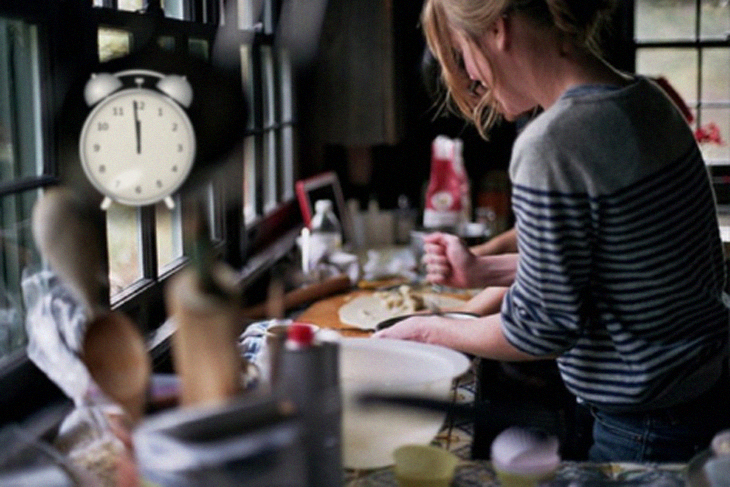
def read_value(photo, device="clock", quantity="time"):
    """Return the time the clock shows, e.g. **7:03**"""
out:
**11:59**
